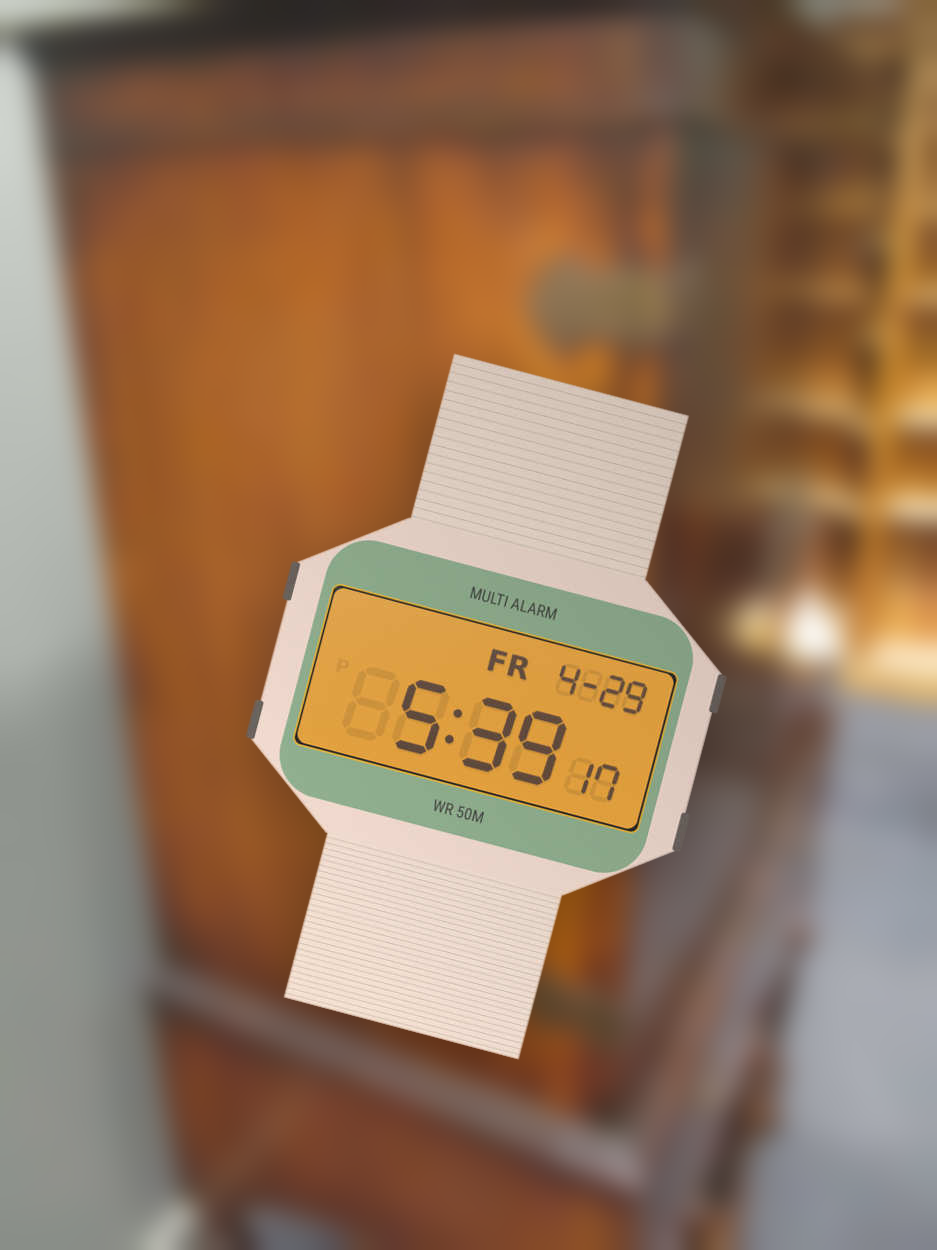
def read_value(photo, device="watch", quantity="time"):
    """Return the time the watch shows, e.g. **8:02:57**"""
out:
**5:39:17**
